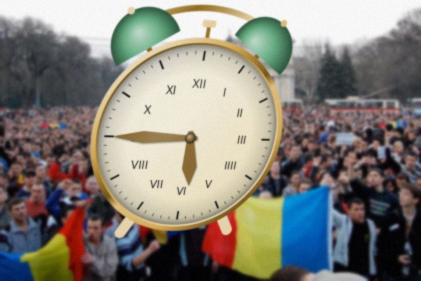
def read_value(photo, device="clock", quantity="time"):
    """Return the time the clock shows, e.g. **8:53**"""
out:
**5:45**
